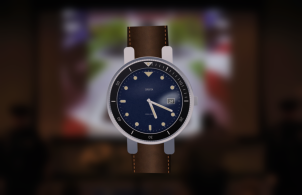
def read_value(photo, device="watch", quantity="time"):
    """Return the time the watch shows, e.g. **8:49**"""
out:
**5:19**
